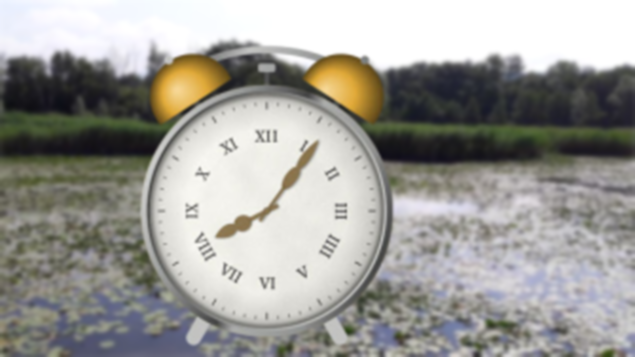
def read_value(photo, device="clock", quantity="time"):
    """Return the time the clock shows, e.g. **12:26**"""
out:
**8:06**
